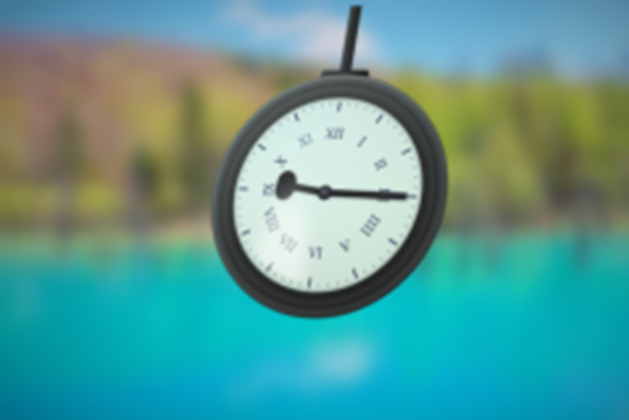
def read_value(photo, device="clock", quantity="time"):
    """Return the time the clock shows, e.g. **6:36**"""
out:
**9:15**
